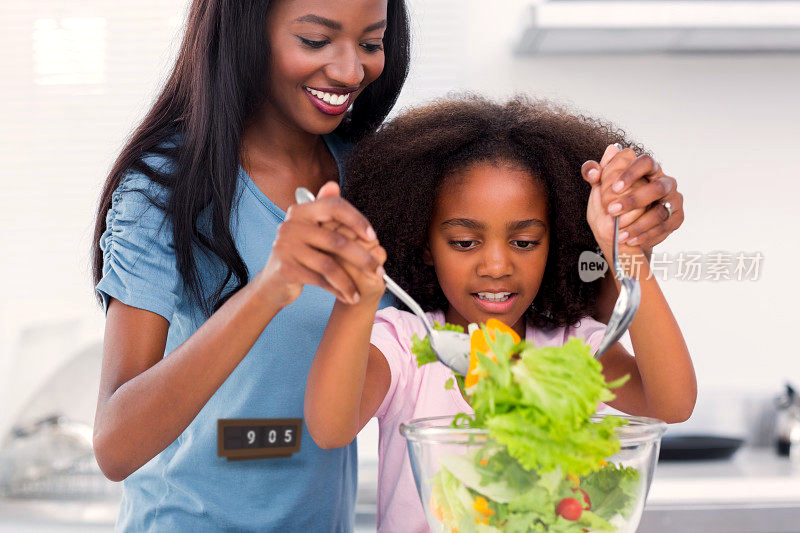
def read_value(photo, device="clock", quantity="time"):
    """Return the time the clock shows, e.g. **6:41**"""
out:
**9:05**
